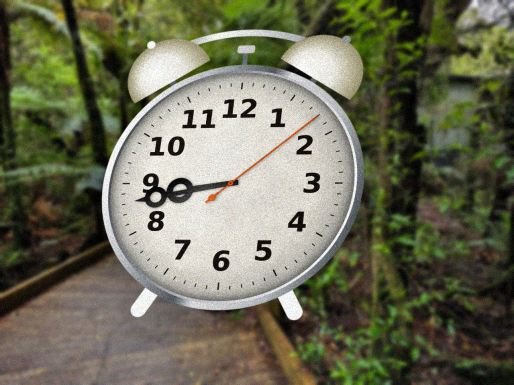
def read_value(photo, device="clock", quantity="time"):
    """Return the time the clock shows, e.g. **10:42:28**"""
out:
**8:43:08**
